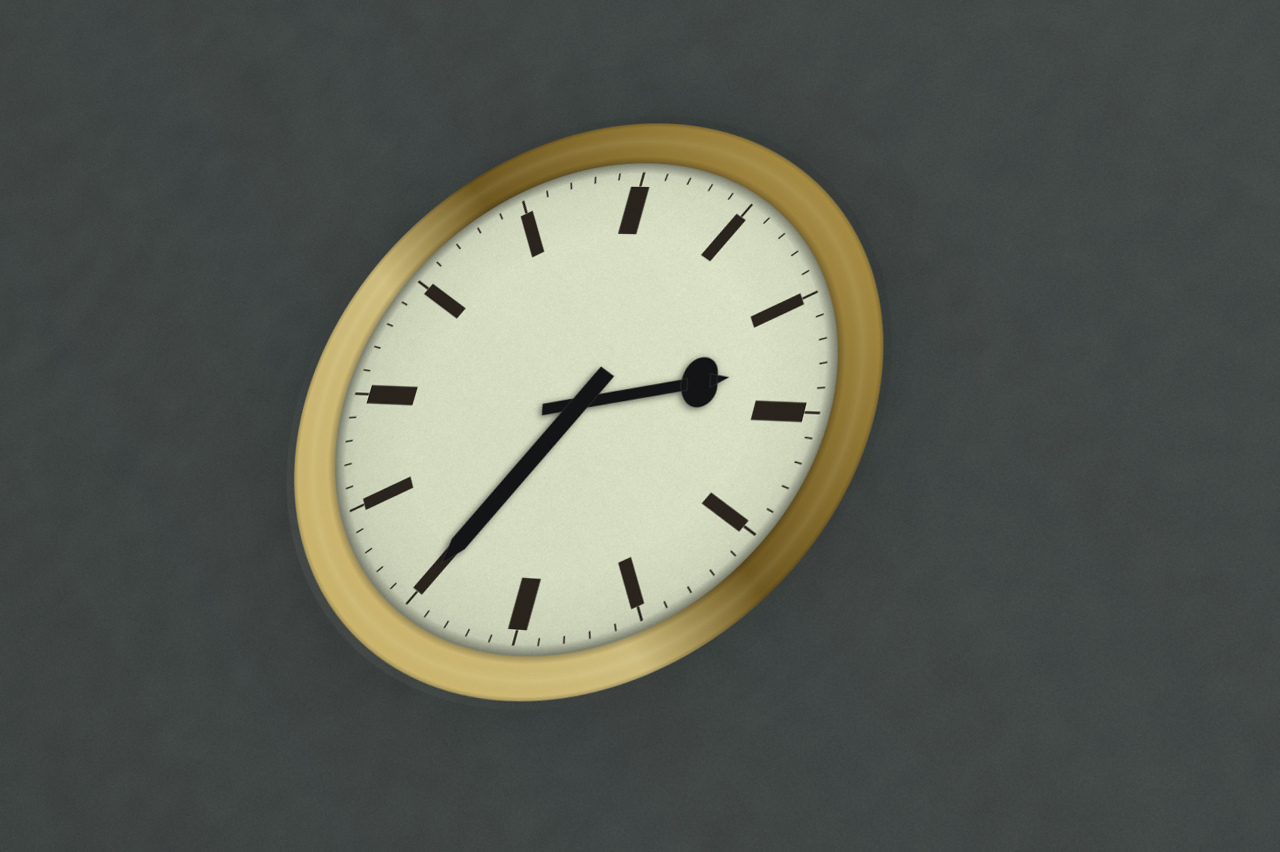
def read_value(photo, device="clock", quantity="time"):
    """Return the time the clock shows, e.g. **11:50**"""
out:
**2:35**
